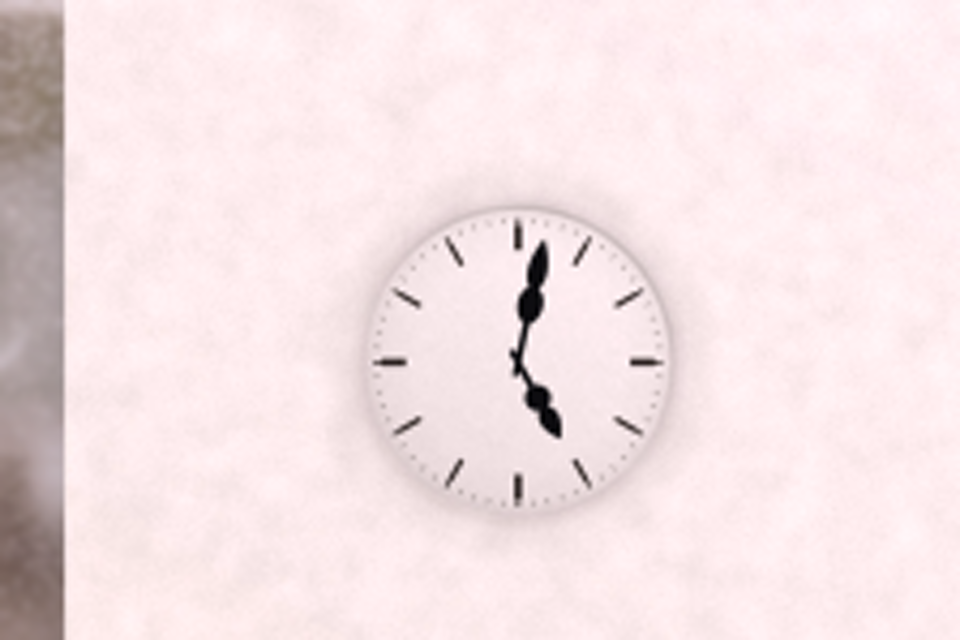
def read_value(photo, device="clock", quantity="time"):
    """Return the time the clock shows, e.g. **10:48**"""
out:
**5:02**
